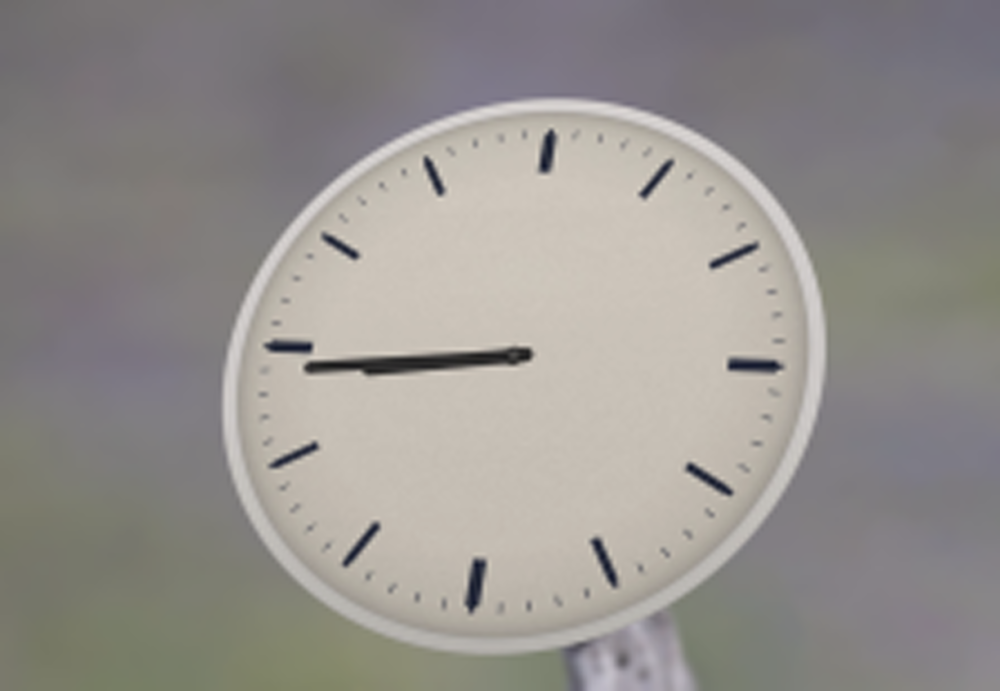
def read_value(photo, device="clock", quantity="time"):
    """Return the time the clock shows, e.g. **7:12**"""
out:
**8:44**
